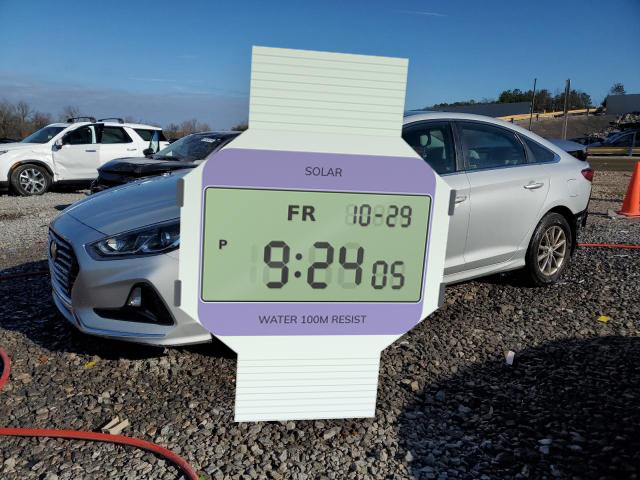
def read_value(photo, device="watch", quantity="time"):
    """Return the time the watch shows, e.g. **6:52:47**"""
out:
**9:24:05**
